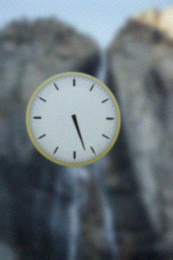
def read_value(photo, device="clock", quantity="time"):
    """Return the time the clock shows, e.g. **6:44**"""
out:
**5:27**
